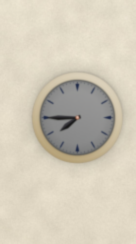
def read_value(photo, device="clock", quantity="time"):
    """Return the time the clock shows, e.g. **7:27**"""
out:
**7:45**
